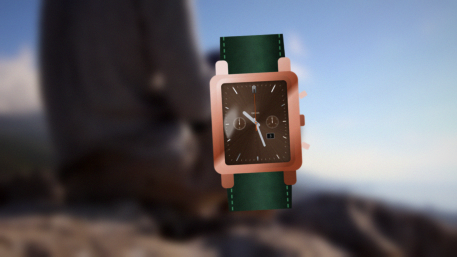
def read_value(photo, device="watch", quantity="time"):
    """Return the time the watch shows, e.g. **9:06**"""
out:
**10:27**
